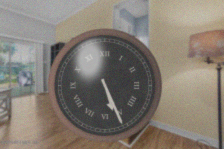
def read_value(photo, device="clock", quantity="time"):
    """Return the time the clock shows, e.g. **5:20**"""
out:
**5:26**
